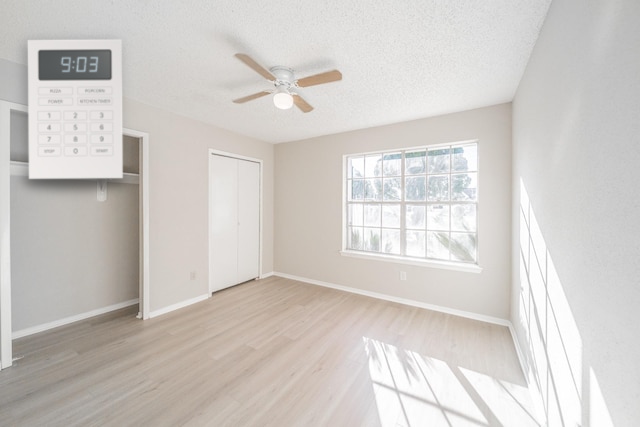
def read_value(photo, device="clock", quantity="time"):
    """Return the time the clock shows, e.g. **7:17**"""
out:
**9:03**
